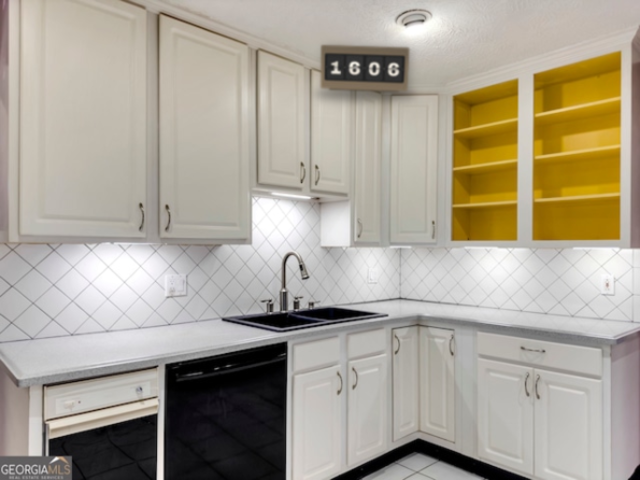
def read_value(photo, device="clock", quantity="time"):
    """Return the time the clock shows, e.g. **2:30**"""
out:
**16:06**
